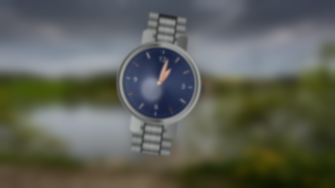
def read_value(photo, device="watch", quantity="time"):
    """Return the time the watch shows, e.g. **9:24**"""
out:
**1:02**
